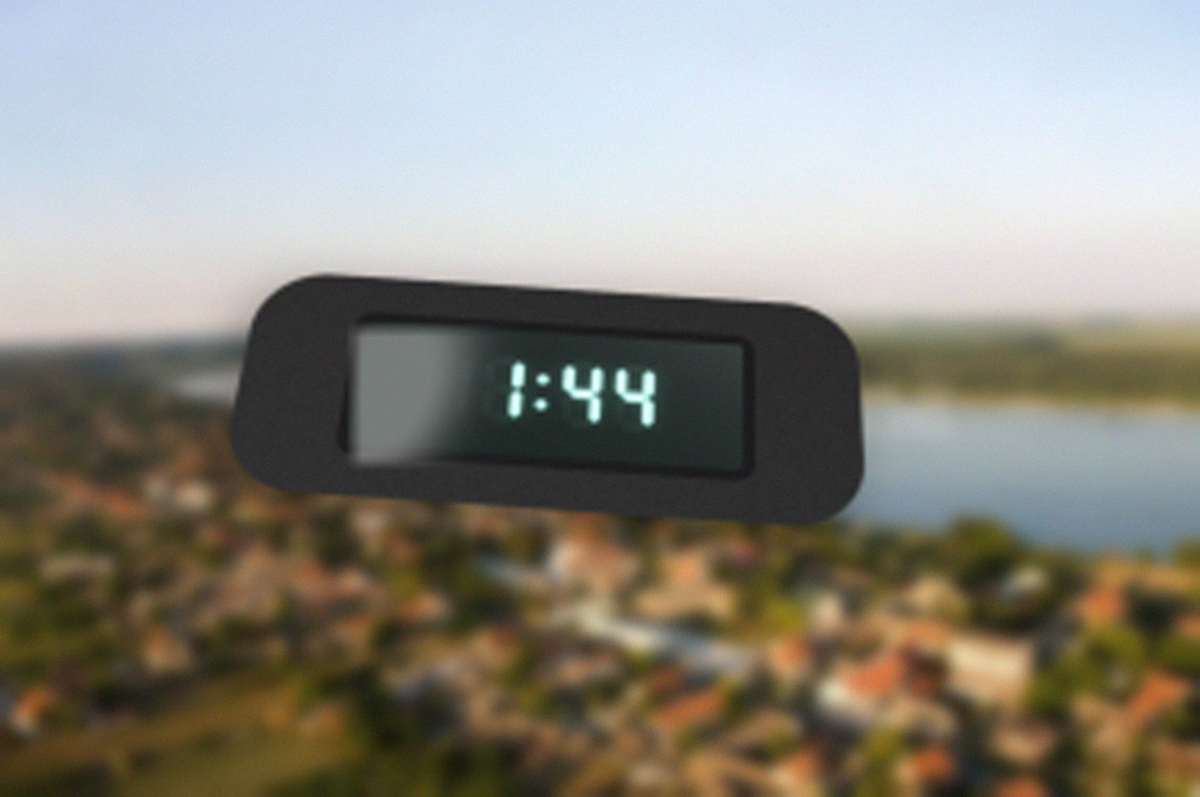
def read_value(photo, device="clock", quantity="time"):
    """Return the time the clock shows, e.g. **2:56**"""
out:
**1:44**
